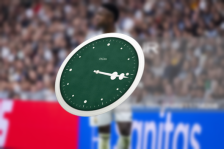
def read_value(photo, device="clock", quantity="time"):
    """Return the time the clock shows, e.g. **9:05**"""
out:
**3:16**
